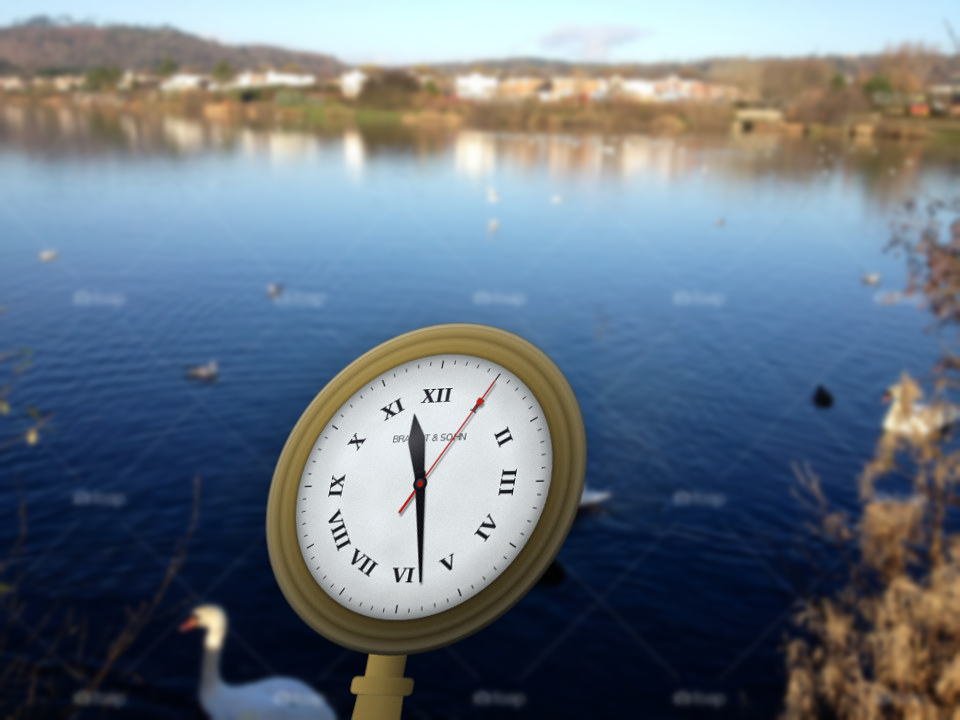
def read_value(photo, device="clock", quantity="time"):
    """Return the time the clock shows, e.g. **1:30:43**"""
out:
**11:28:05**
